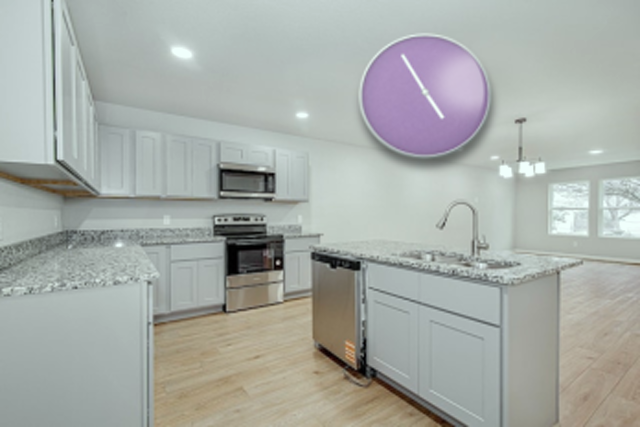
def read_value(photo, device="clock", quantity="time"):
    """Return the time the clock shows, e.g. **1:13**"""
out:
**4:55**
